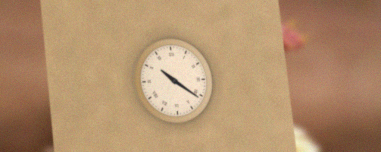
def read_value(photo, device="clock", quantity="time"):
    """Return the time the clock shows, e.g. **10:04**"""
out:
**10:21**
